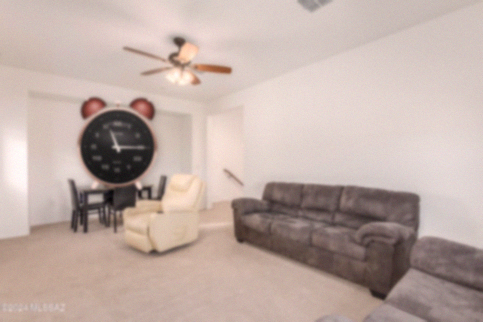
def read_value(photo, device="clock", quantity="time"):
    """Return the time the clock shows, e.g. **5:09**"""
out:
**11:15**
